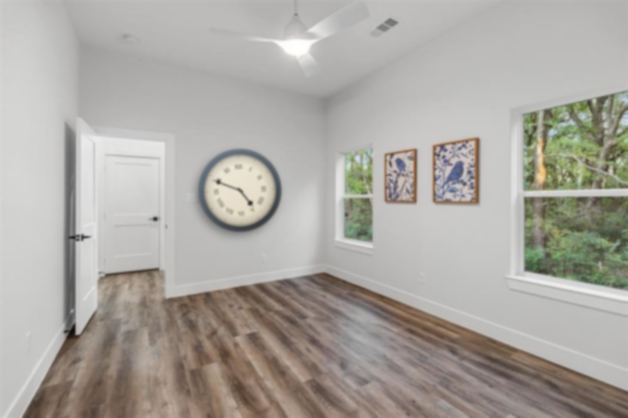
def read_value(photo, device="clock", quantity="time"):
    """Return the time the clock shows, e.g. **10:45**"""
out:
**4:49**
